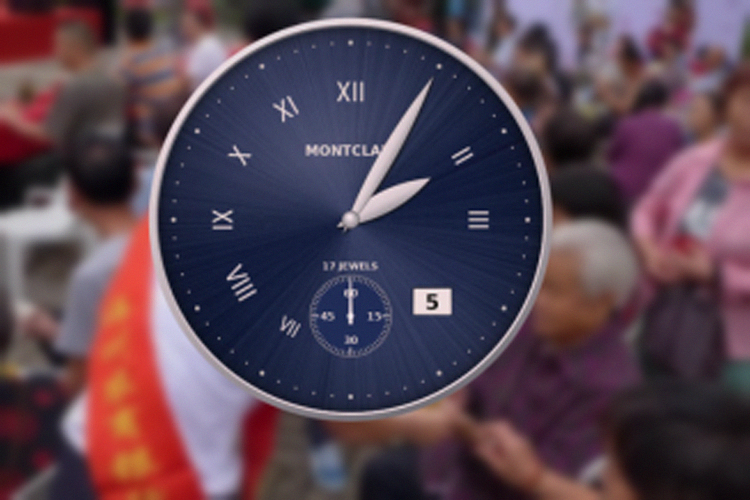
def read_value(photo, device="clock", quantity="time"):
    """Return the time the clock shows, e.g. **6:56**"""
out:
**2:05**
